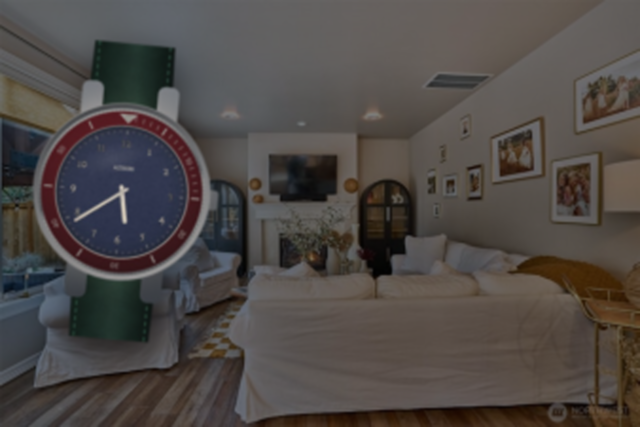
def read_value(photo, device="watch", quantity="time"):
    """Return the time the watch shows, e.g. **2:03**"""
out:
**5:39**
